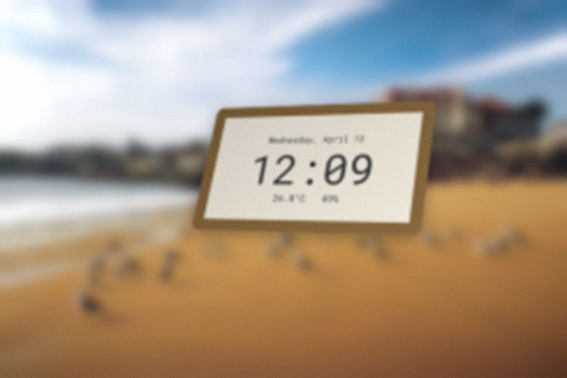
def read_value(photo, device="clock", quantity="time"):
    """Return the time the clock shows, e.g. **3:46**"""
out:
**12:09**
